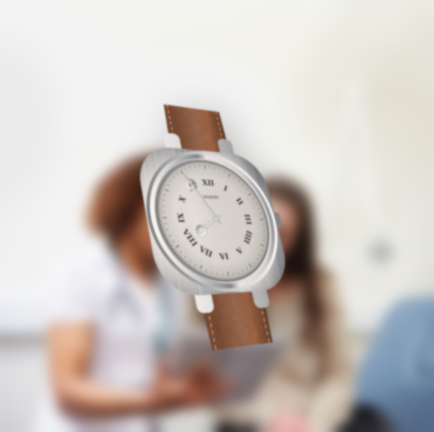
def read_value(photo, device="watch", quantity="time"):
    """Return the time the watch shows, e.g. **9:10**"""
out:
**7:55**
